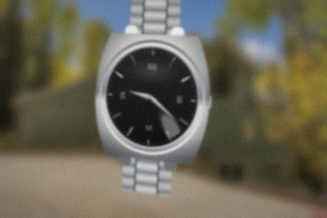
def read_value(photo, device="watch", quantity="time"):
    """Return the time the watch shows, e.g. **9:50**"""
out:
**9:21**
